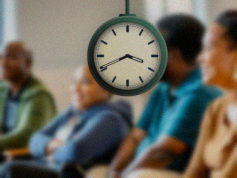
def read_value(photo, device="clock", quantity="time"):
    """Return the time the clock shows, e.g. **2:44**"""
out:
**3:41**
